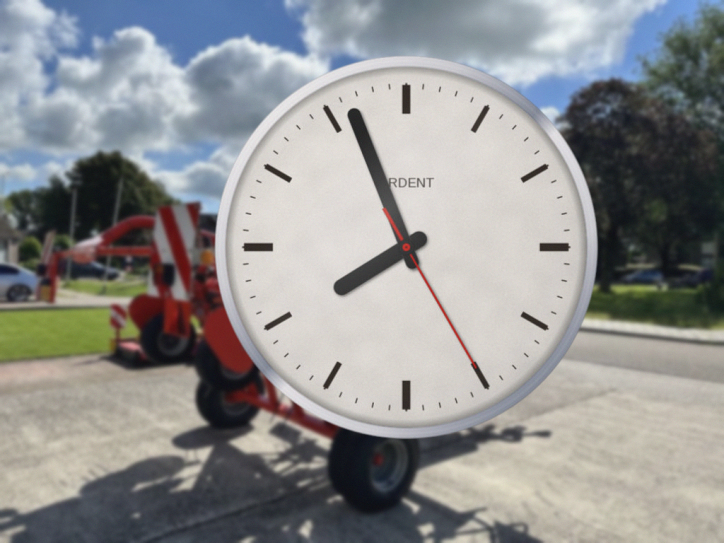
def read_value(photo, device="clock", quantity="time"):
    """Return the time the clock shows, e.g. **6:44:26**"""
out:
**7:56:25**
